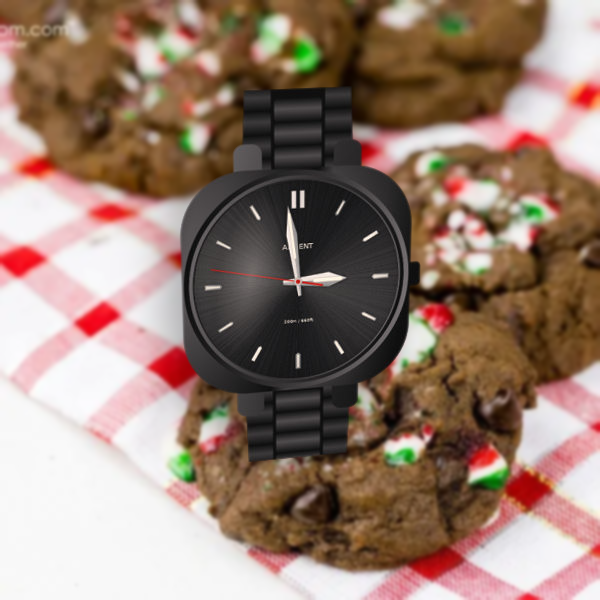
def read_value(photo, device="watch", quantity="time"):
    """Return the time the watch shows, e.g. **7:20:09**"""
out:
**2:58:47**
